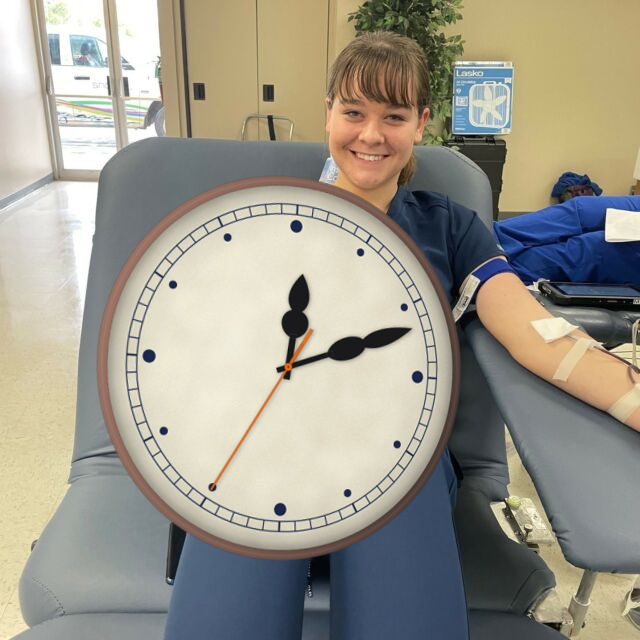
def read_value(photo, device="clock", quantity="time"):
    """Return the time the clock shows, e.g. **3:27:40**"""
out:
**12:11:35**
